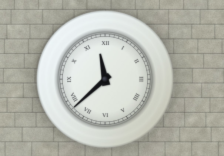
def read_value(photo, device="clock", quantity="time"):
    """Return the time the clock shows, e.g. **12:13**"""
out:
**11:38**
